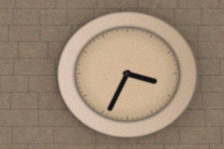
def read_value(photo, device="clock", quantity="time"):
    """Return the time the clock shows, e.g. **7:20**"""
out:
**3:34**
